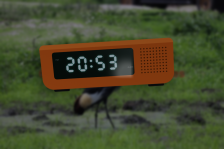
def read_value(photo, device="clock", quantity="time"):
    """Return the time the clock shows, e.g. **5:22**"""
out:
**20:53**
